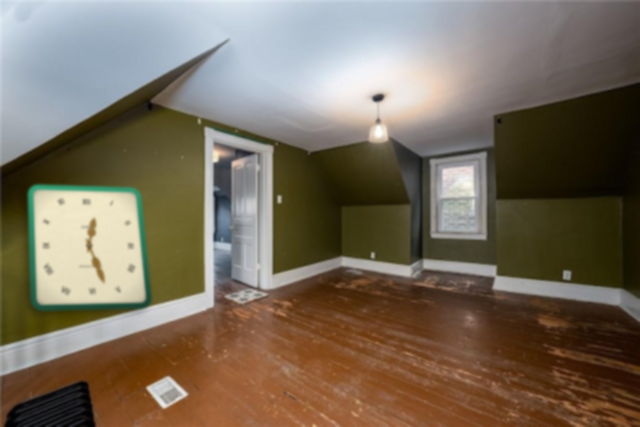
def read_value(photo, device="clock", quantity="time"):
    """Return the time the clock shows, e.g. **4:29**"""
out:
**12:27**
